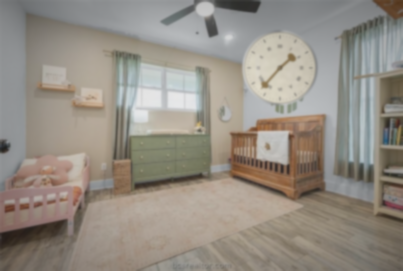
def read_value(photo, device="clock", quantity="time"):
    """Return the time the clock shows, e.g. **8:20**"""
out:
**1:37**
